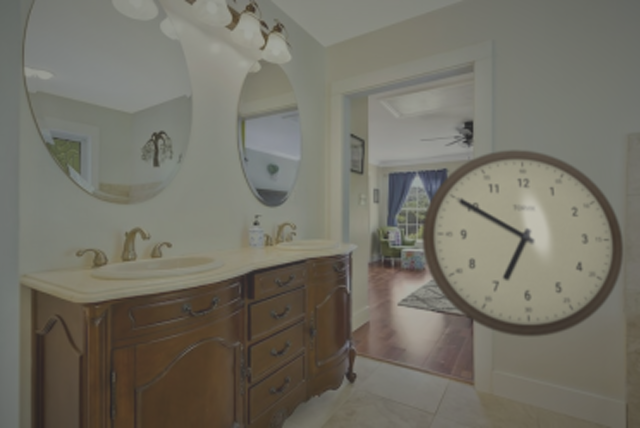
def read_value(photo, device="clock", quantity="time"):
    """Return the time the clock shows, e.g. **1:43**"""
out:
**6:50**
